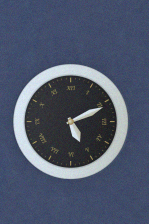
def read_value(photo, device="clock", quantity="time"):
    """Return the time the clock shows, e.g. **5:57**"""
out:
**5:11**
